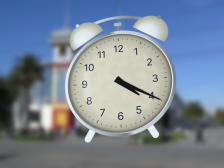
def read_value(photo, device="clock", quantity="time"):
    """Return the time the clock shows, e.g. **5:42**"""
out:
**4:20**
